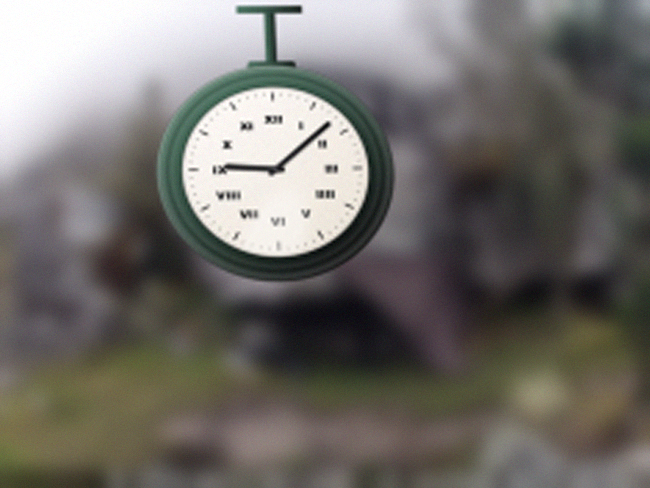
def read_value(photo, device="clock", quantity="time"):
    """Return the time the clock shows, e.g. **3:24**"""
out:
**9:08**
